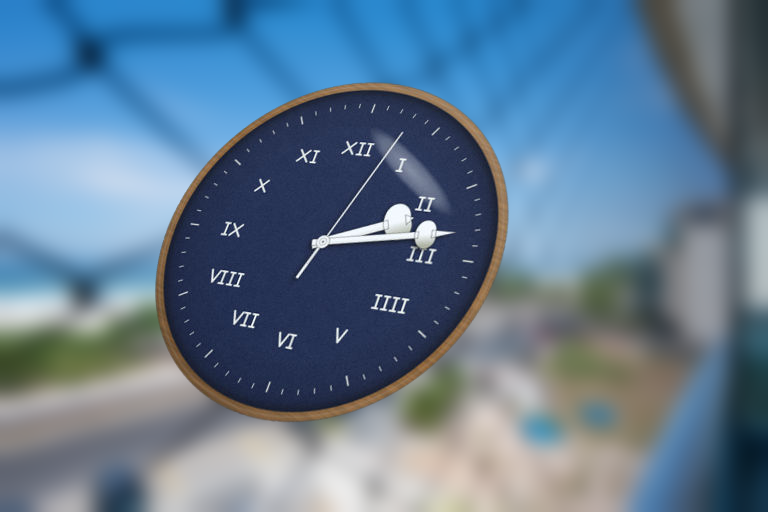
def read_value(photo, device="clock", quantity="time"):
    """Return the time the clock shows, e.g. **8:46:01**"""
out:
**2:13:03**
